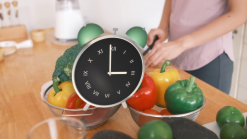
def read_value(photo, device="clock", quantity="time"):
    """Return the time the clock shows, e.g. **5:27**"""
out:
**2:59**
